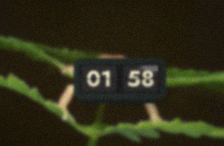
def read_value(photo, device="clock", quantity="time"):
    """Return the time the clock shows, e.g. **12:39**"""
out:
**1:58**
